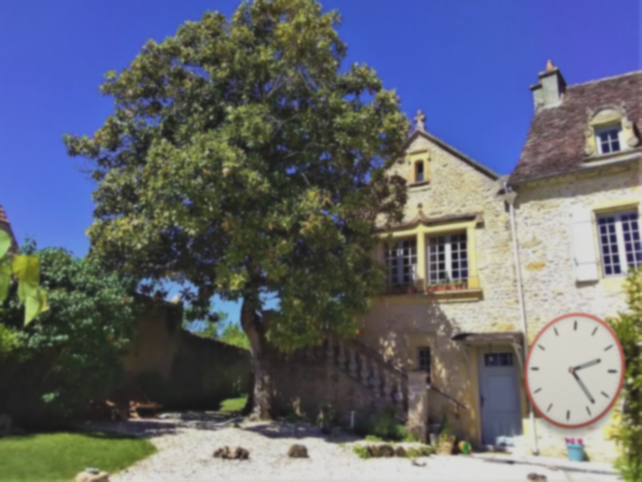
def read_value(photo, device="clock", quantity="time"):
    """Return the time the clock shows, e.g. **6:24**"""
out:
**2:23**
